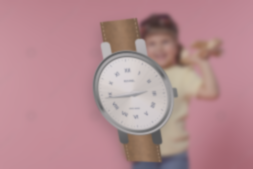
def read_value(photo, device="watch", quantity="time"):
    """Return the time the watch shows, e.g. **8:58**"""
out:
**2:44**
